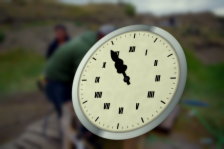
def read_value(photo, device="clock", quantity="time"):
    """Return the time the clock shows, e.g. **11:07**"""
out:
**10:54**
